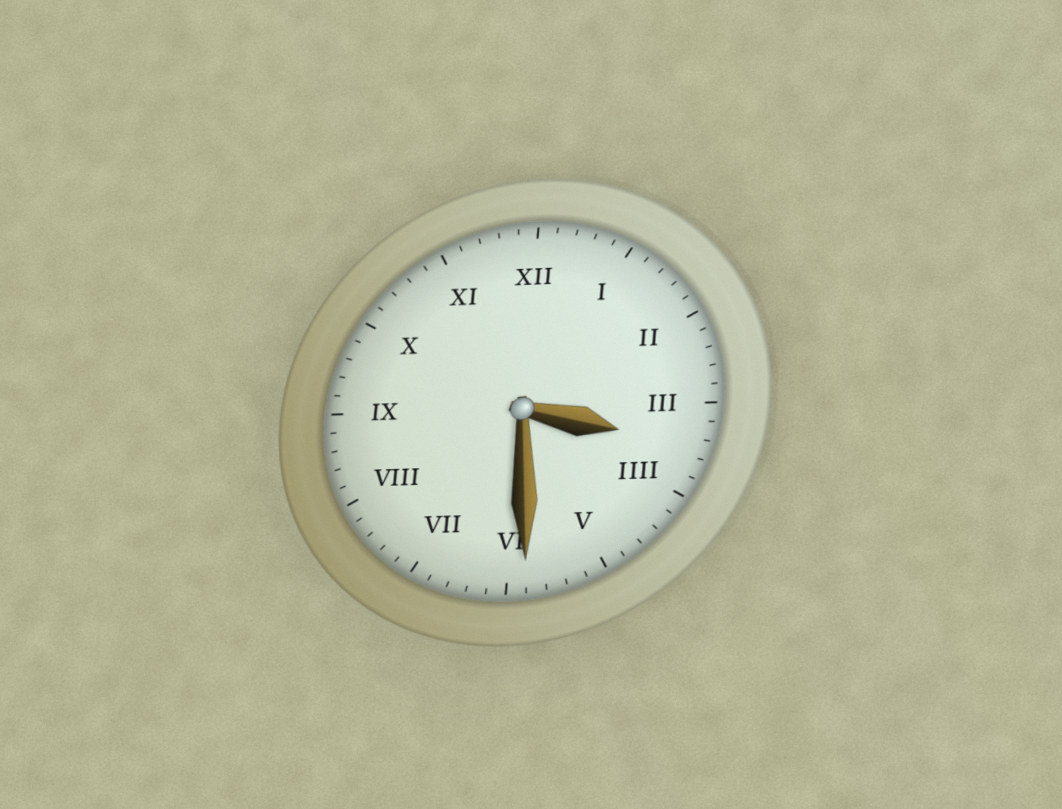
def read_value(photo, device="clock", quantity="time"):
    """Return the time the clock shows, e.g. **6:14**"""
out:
**3:29**
